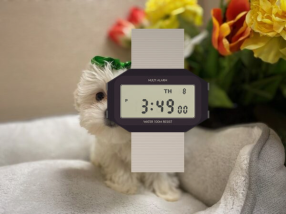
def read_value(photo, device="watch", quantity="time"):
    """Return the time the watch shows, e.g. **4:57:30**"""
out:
**3:49:00**
